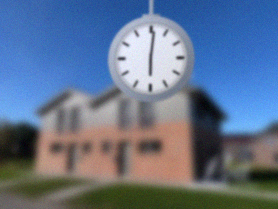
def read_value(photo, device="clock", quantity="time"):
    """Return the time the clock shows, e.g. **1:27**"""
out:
**6:01**
